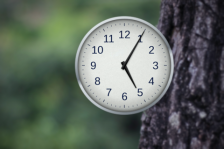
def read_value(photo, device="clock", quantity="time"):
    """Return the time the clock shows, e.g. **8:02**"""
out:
**5:05**
